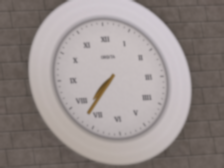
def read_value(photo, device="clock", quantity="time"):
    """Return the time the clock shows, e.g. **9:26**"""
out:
**7:37**
